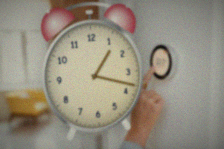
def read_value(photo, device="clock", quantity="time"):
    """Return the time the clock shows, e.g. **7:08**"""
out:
**1:18**
